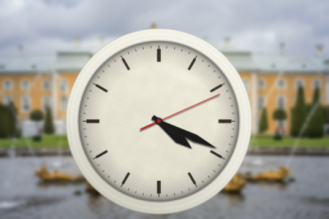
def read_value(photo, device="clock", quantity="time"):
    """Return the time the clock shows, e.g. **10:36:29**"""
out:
**4:19:11**
